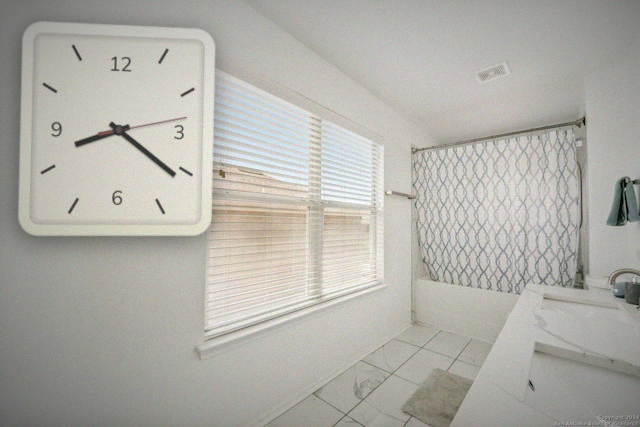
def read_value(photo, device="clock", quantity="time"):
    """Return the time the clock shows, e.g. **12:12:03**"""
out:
**8:21:13**
